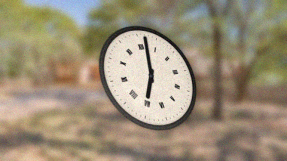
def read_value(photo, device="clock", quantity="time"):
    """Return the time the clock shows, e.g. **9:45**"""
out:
**7:02**
